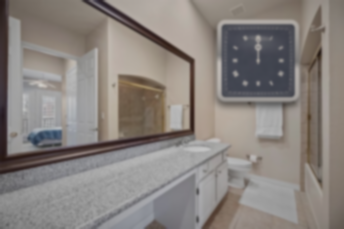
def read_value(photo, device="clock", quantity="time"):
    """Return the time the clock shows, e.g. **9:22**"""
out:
**12:00**
